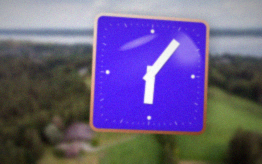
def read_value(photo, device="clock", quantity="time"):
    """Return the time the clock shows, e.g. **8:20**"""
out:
**6:06**
